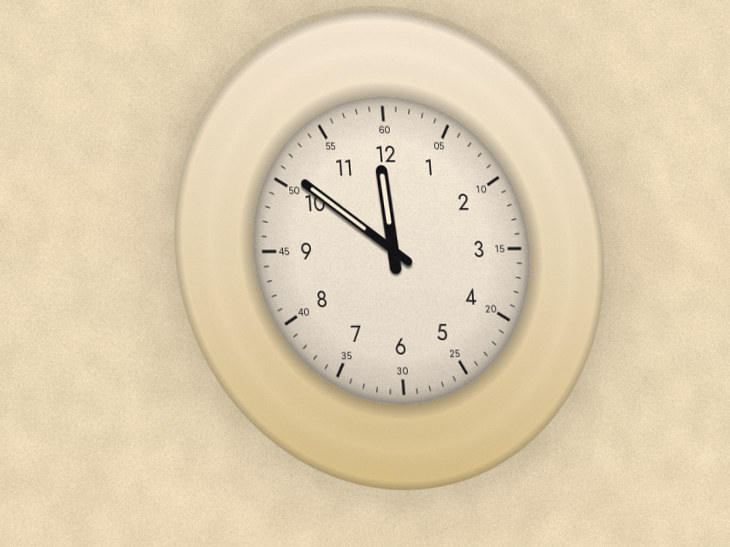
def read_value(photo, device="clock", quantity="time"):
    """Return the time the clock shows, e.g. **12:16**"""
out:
**11:51**
